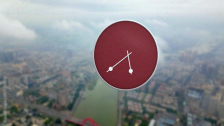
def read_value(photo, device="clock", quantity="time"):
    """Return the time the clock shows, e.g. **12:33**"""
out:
**5:39**
